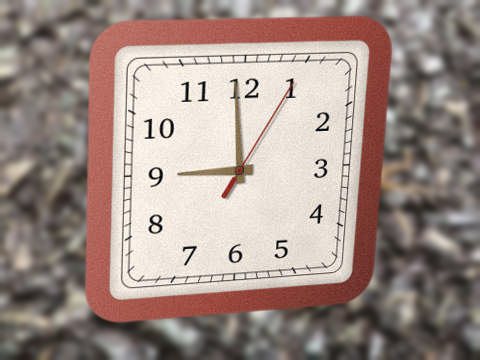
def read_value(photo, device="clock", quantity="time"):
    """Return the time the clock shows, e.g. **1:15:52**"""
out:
**8:59:05**
